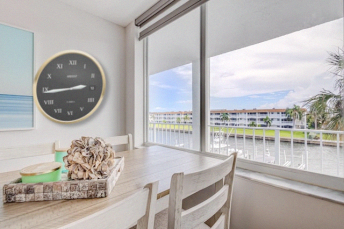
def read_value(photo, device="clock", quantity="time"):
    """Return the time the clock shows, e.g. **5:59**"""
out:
**2:44**
